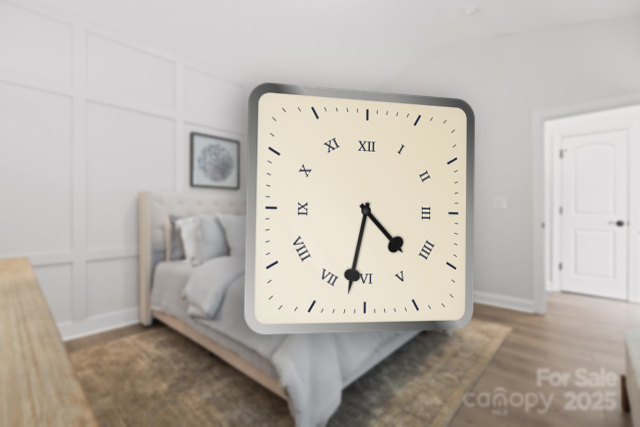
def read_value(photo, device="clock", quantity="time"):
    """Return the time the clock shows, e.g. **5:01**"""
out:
**4:32**
